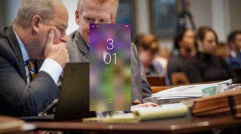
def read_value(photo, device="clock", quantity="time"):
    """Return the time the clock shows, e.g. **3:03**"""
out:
**3:01**
